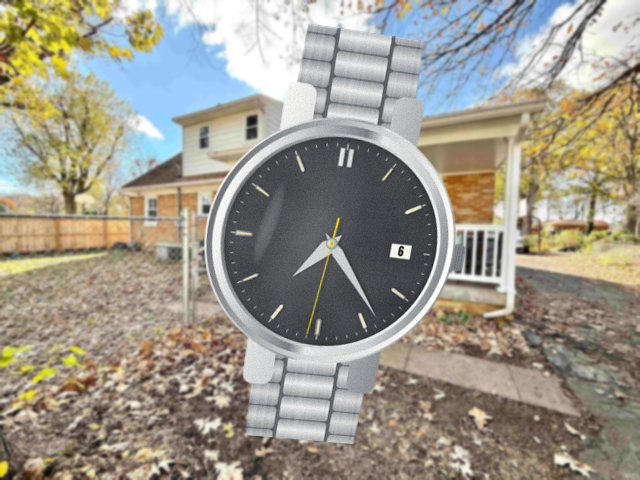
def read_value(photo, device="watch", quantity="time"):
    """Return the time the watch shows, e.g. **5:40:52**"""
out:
**7:23:31**
